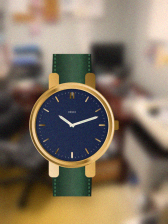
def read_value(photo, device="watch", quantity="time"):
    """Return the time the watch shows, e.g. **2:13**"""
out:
**10:12**
